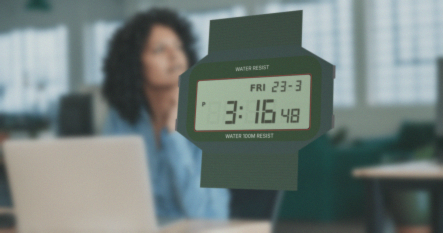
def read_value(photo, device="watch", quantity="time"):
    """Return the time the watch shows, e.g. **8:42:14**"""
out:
**3:16:48**
